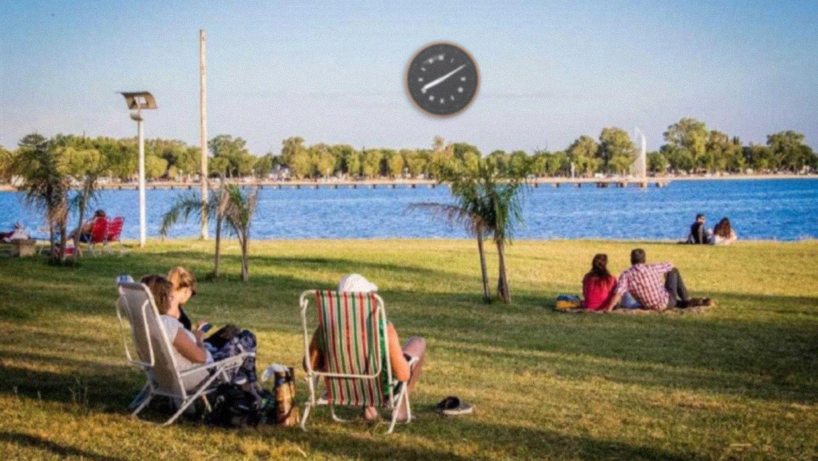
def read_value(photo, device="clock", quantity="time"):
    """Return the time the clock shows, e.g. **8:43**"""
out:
**8:10**
